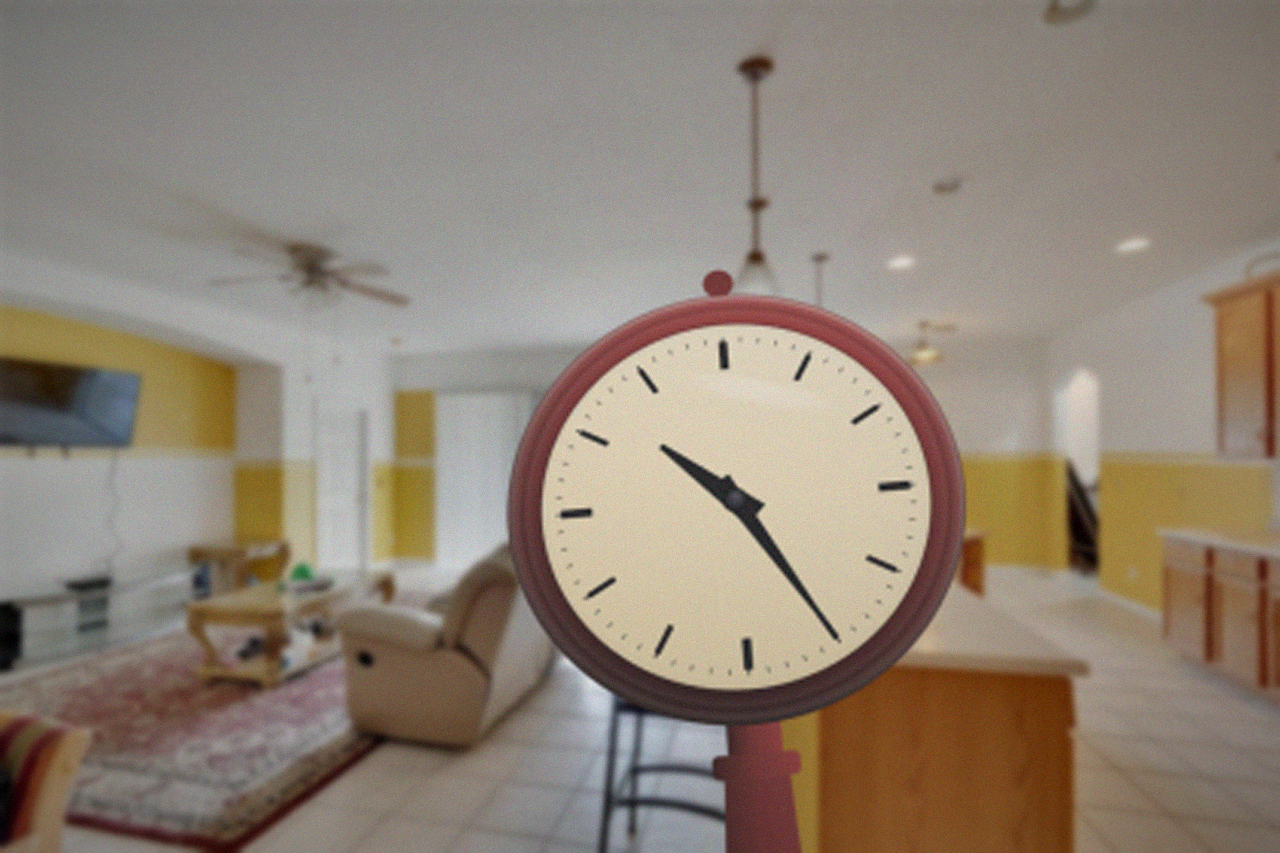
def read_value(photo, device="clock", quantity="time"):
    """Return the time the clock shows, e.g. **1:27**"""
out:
**10:25**
